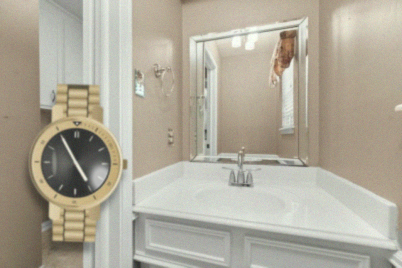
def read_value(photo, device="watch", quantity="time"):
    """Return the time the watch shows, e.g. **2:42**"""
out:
**4:55**
